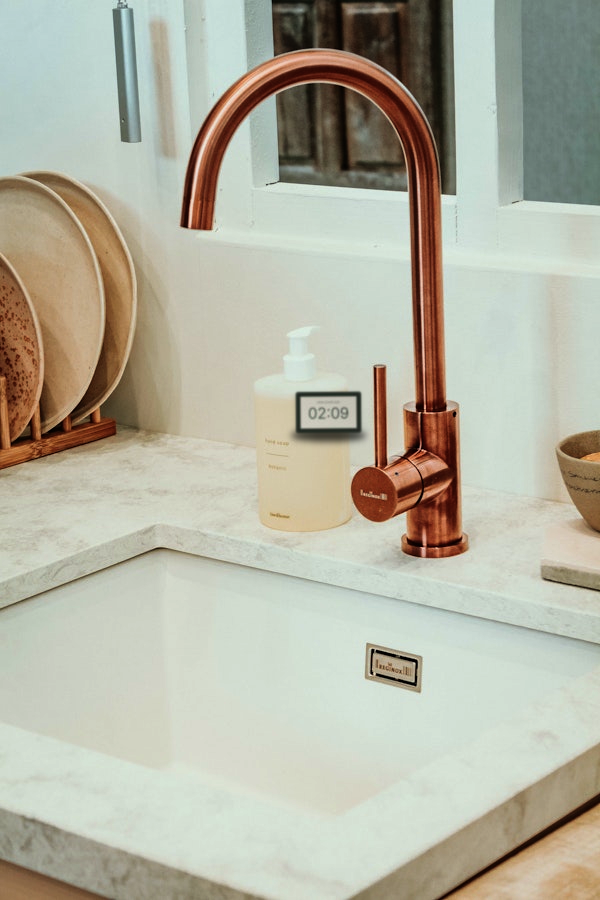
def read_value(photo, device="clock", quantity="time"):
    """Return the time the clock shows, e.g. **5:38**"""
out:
**2:09**
